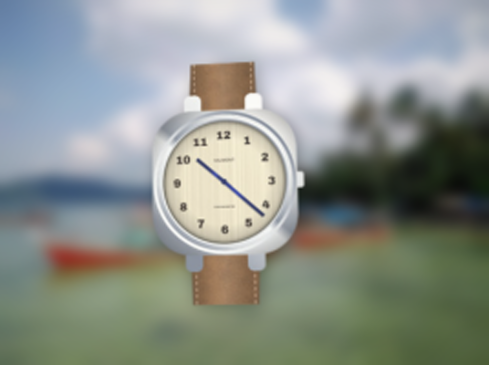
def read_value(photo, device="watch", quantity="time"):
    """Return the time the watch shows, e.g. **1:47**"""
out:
**10:22**
